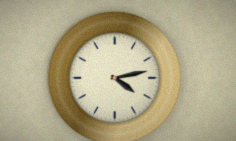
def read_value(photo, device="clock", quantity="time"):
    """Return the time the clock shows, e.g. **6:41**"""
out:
**4:13**
